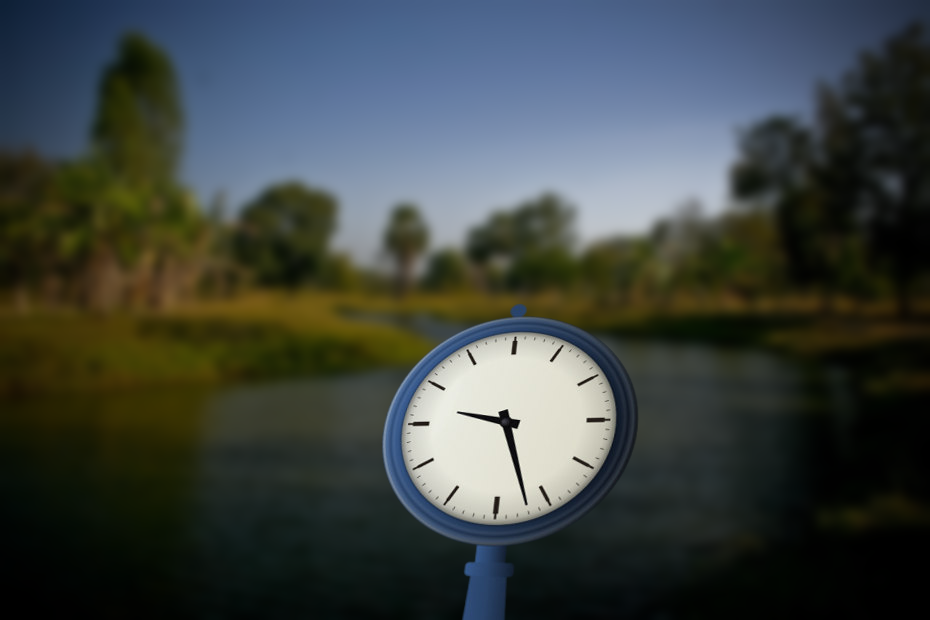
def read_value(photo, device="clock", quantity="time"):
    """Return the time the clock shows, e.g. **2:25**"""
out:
**9:27**
